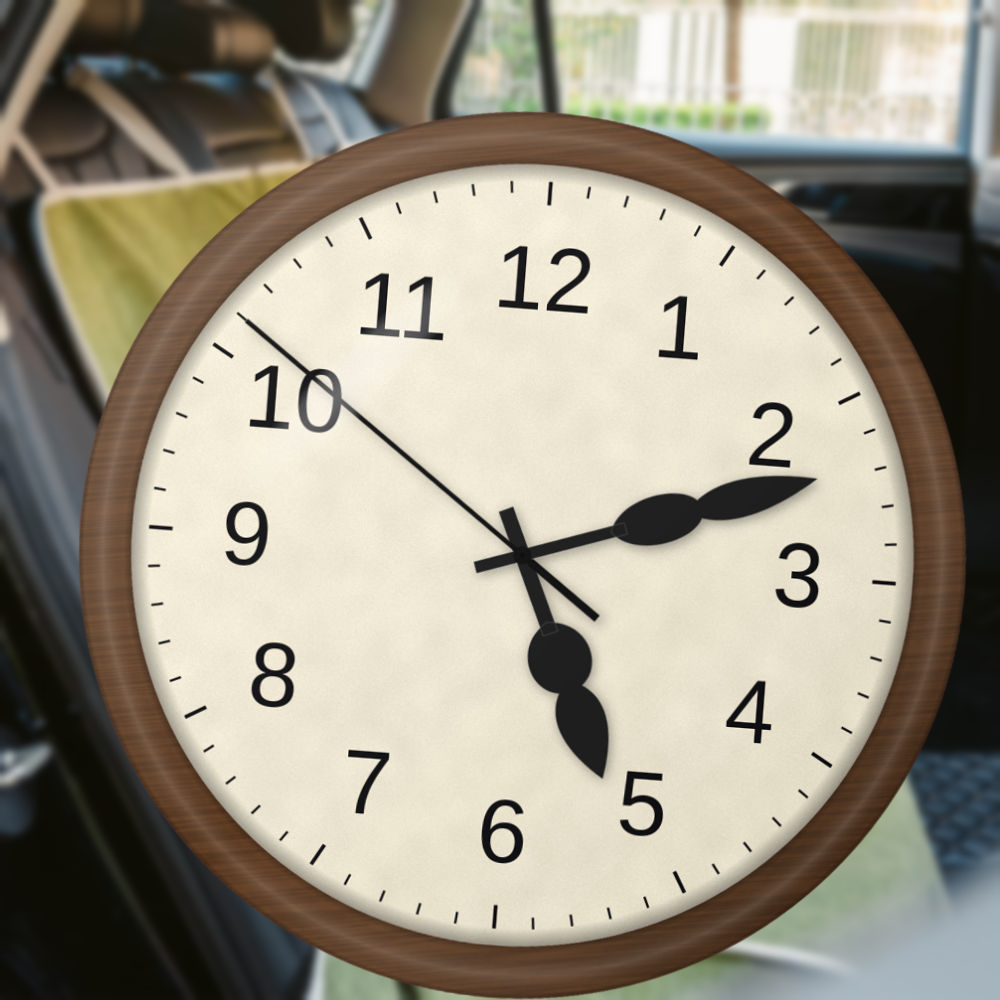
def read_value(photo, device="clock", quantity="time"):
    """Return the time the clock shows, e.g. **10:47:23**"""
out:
**5:11:51**
